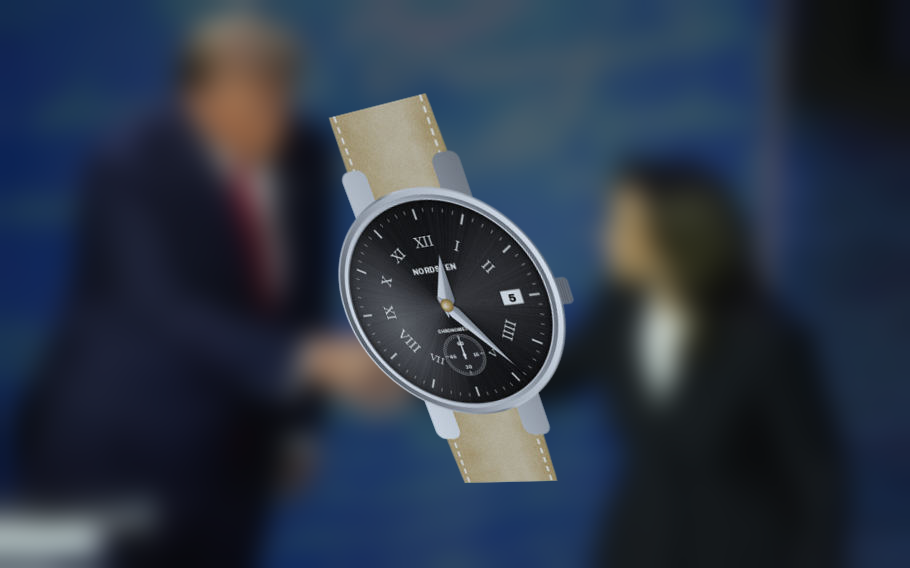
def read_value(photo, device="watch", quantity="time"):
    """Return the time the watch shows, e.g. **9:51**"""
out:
**12:24**
